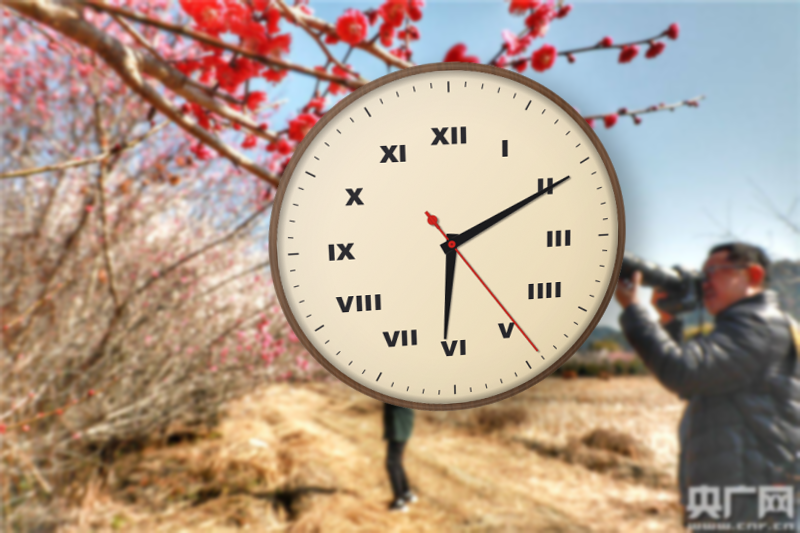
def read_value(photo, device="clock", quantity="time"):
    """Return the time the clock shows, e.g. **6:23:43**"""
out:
**6:10:24**
